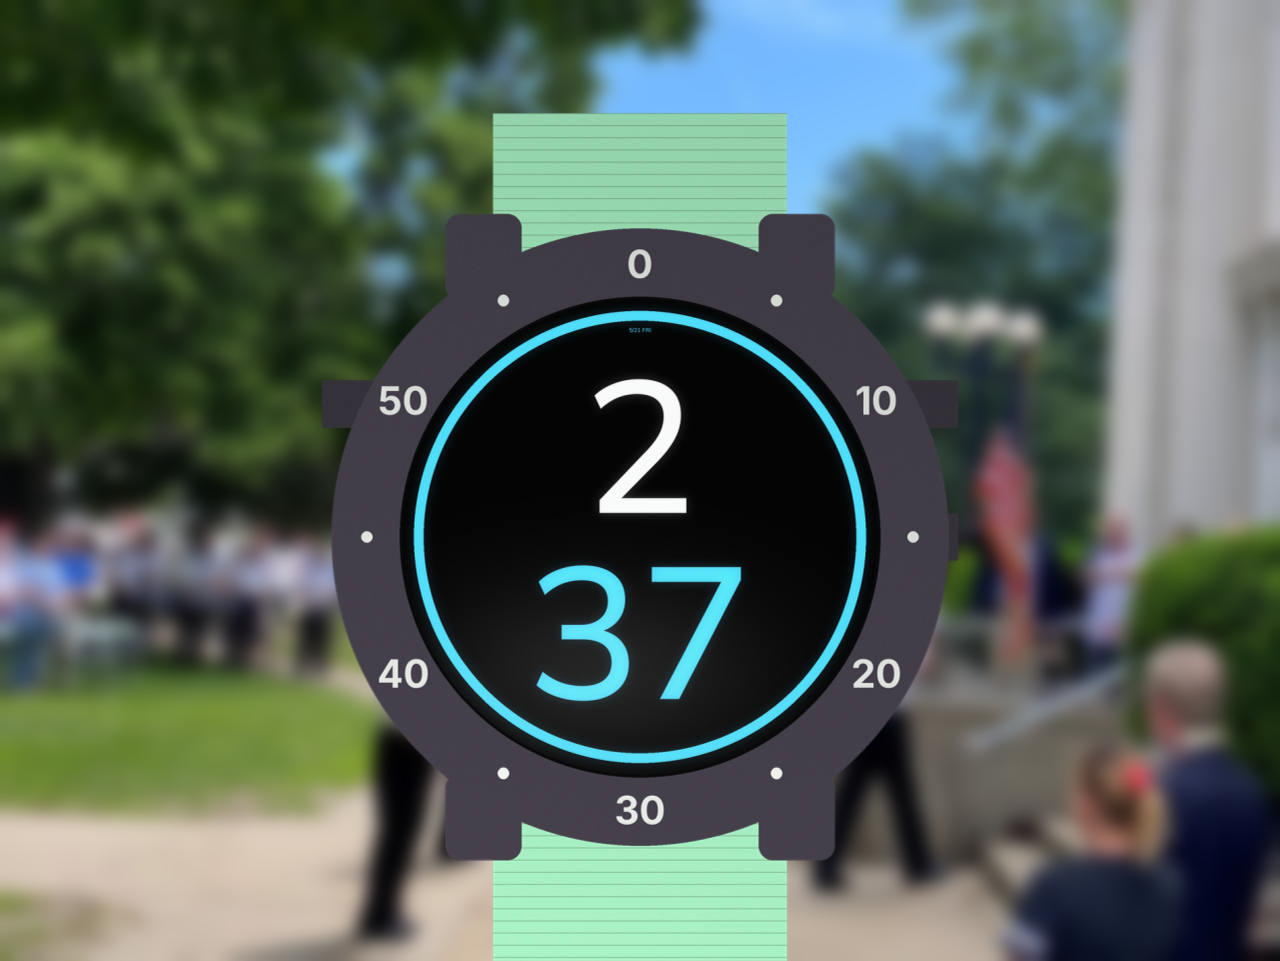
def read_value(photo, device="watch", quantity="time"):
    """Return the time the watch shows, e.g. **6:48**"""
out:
**2:37**
